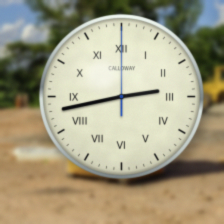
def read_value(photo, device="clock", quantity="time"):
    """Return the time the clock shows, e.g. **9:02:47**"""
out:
**2:43:00**
